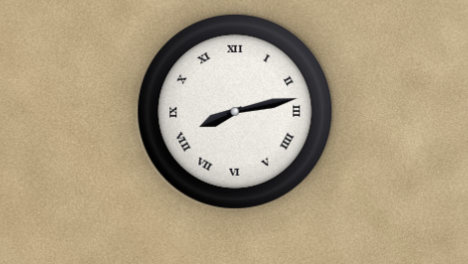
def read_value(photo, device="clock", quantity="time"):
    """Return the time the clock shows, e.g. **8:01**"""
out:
**8:13**
